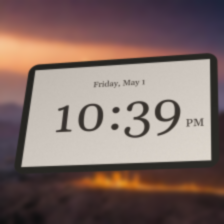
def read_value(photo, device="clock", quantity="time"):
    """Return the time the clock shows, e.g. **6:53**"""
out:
**10:39**
